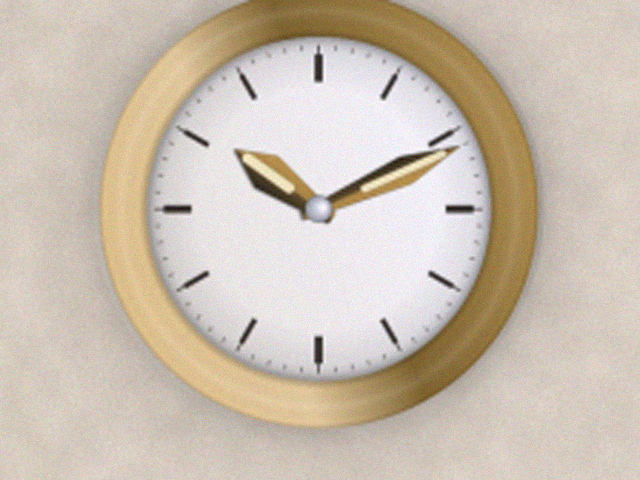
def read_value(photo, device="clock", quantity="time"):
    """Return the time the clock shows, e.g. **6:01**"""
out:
**10:11**
